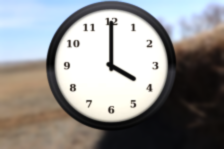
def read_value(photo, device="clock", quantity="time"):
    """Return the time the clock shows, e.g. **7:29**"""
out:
**4:00**
